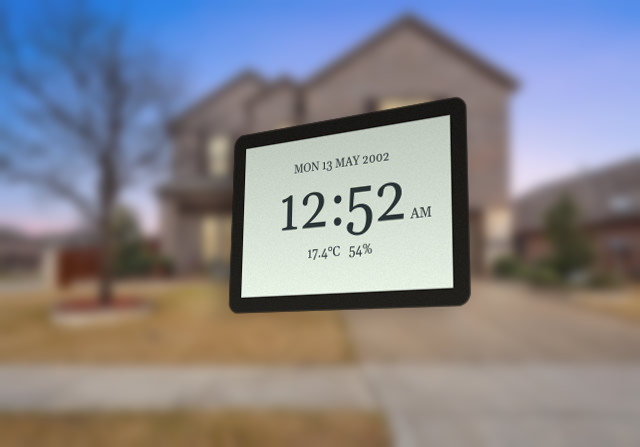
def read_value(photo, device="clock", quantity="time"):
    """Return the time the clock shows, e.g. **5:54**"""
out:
**12:52**
